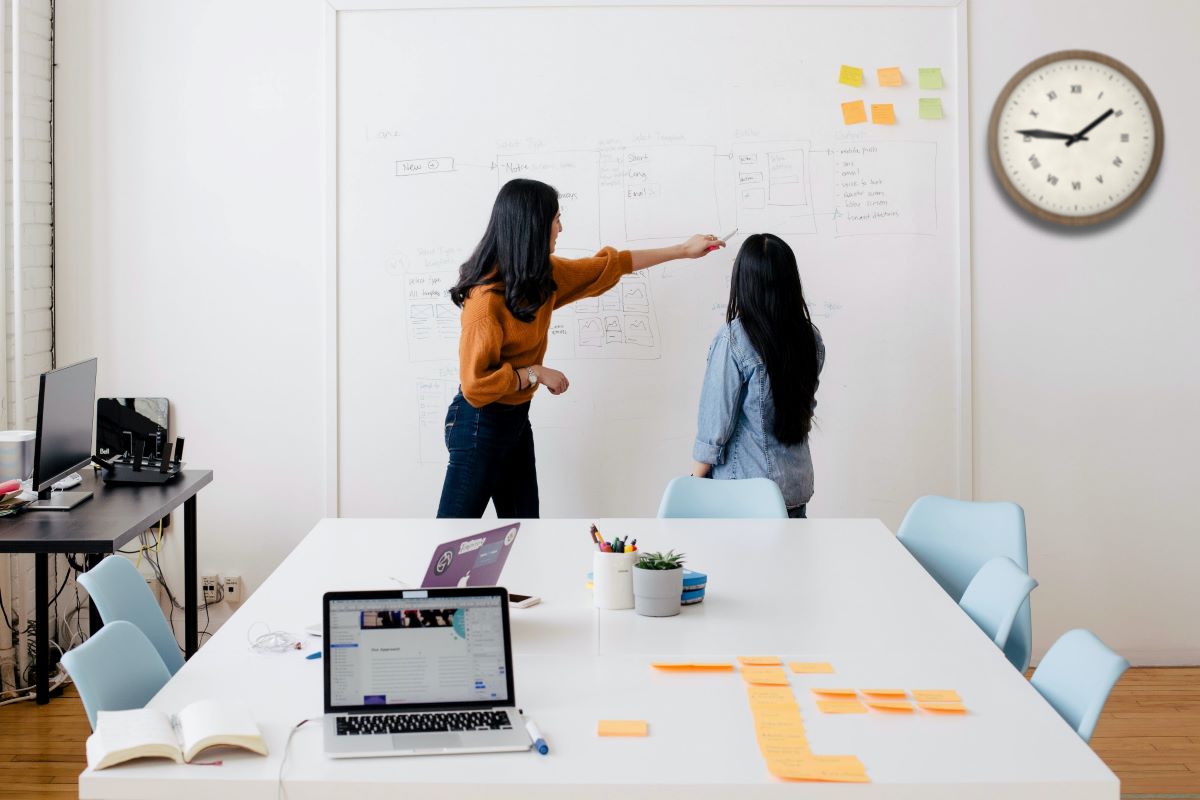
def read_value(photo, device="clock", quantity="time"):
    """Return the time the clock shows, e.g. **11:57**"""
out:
**1:46**
